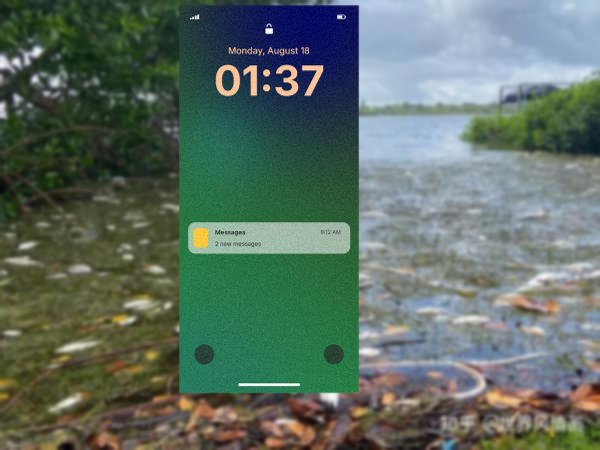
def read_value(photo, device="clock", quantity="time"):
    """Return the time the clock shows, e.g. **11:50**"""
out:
**1:37**
